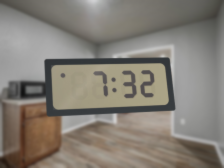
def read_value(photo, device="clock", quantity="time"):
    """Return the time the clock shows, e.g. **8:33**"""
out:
**7:32**
